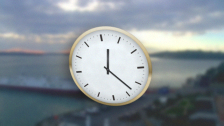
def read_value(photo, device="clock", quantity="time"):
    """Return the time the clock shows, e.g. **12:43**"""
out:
**12:23**
